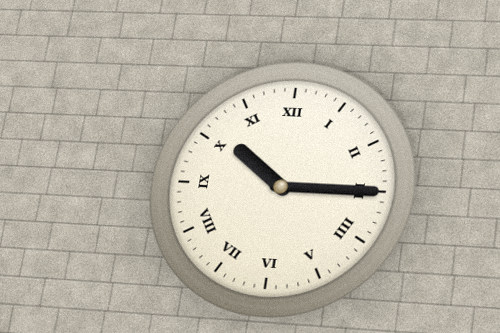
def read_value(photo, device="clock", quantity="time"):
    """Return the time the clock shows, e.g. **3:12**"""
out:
**10:15**
